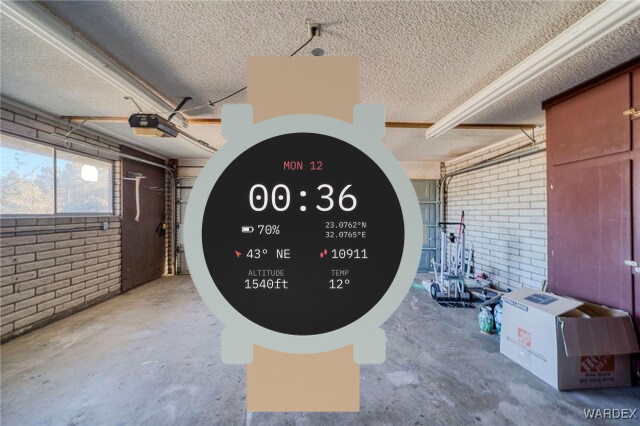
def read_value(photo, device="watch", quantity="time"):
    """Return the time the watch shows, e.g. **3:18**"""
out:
**0:36**
